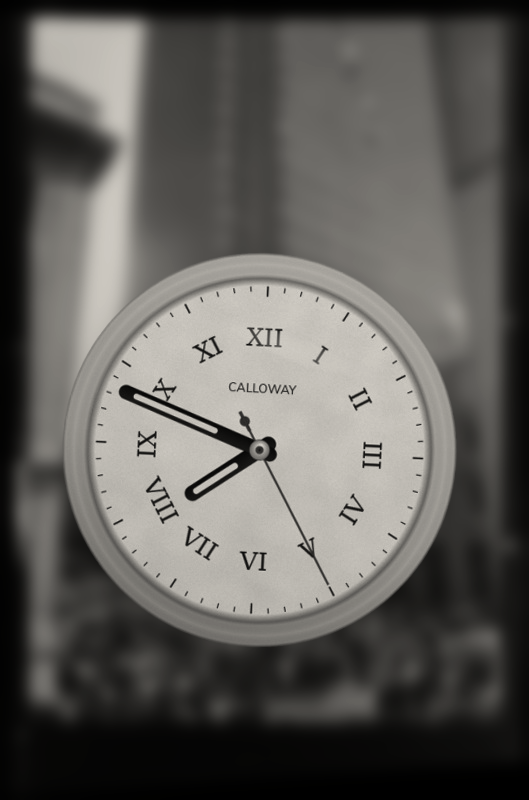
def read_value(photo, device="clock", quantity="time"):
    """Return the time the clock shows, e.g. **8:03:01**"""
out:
**7:48:25**
